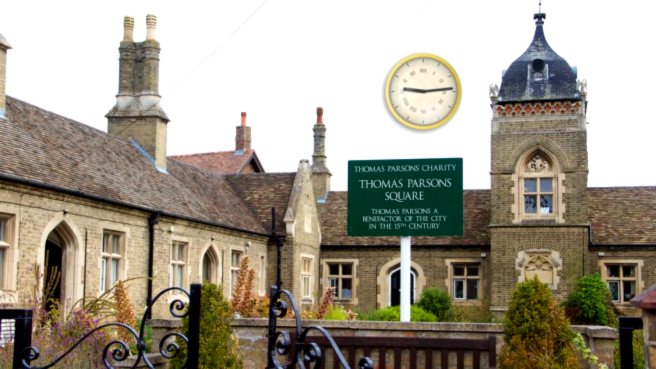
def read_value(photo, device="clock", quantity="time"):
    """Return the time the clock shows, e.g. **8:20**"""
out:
**9:14**
